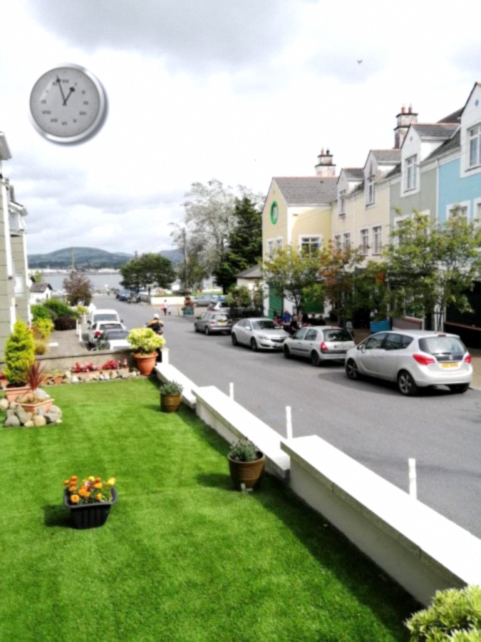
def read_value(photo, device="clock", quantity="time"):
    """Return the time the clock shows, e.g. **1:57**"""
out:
**12:57**
